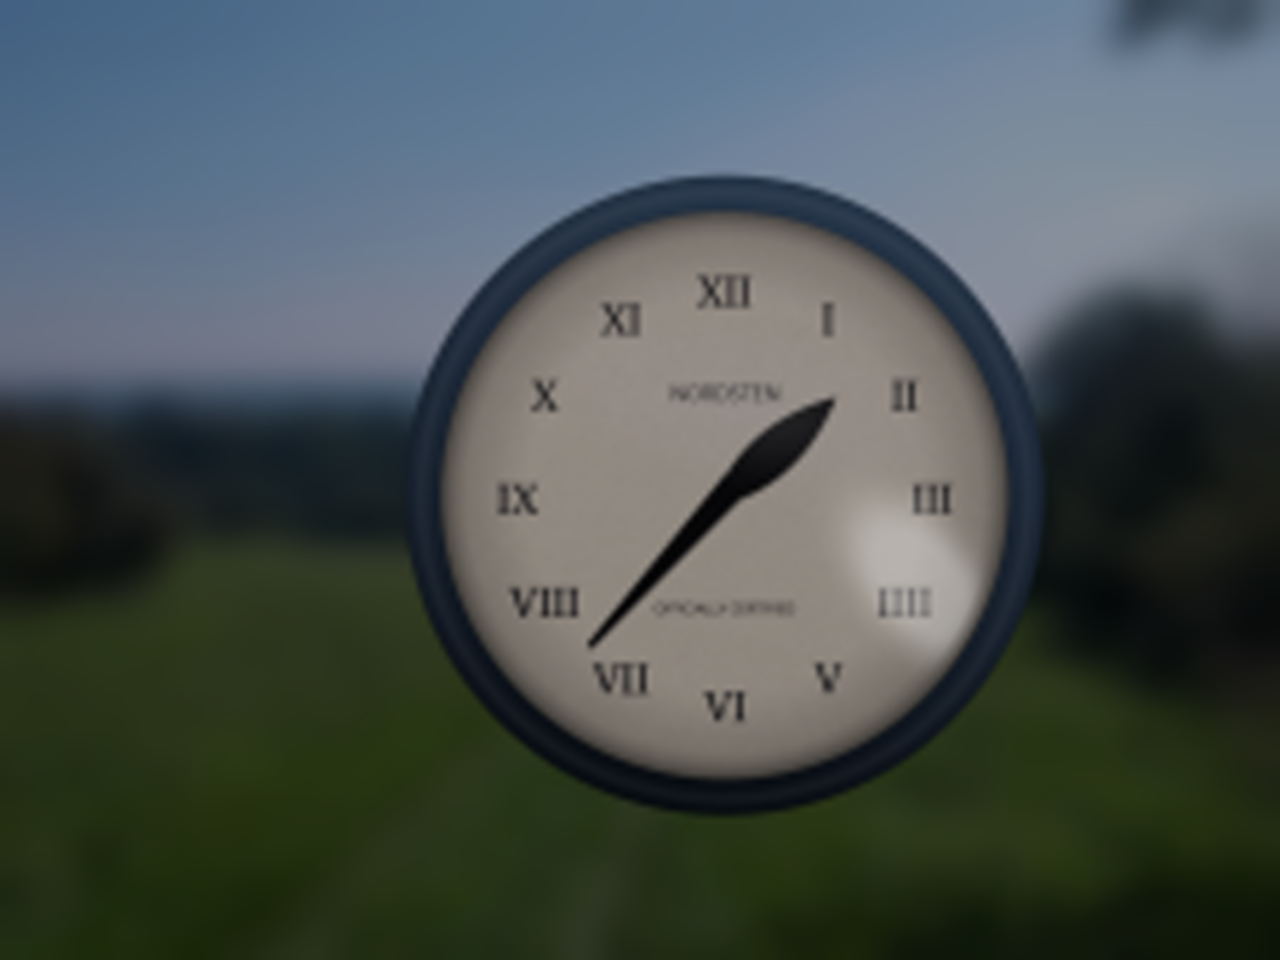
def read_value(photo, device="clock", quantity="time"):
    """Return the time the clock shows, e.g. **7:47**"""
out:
**1:37**
